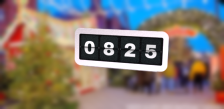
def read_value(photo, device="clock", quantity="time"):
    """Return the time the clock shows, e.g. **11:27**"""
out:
**8:25**
